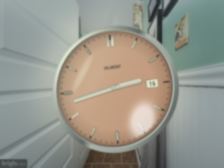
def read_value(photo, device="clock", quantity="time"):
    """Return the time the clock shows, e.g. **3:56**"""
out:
**2:43**
